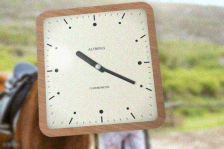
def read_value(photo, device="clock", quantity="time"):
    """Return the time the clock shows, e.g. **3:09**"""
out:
**10:20**
